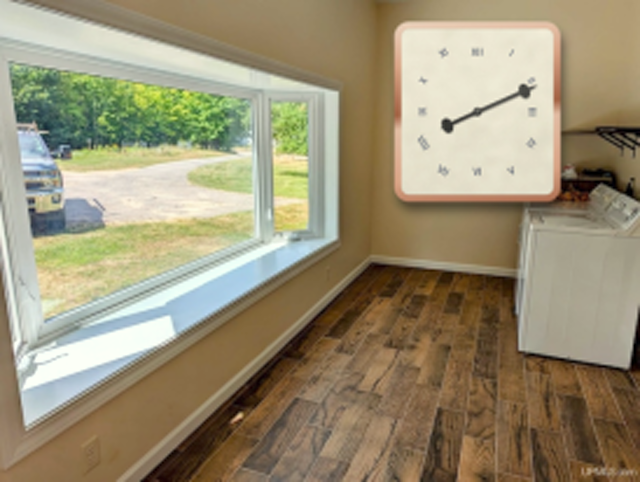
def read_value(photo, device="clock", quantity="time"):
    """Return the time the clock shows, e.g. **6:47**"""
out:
**8:11**
